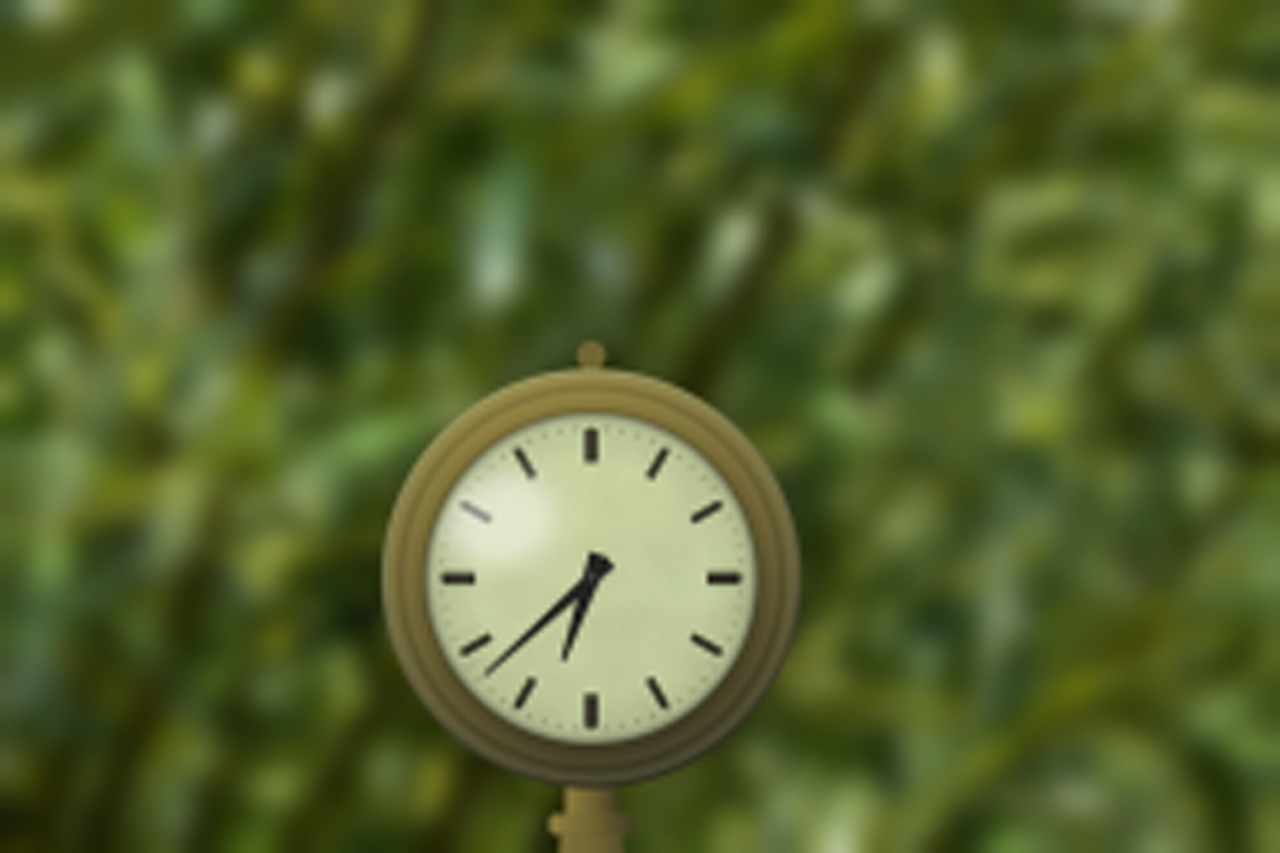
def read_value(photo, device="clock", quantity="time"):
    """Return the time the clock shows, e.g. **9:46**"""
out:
**6:38**
